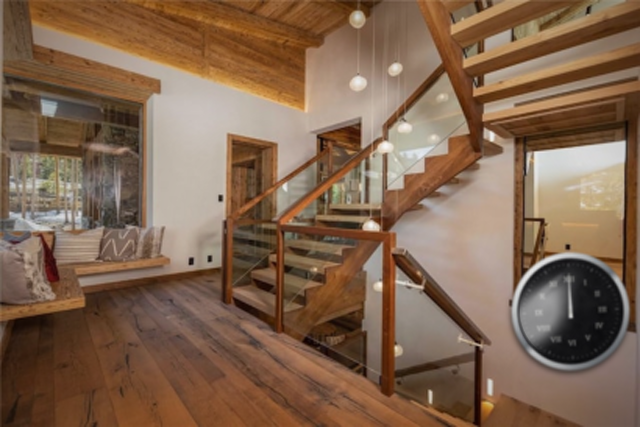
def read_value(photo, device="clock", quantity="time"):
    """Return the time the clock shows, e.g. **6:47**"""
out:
**12:00**
